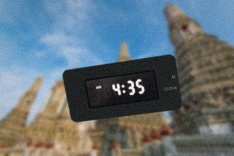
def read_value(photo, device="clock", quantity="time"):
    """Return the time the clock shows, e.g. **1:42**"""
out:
**4:35**
